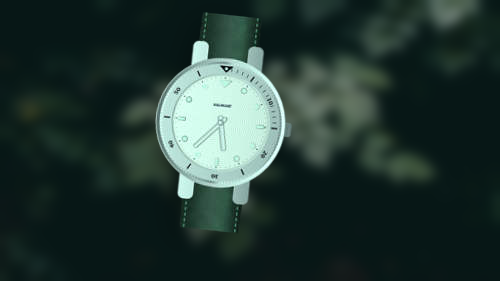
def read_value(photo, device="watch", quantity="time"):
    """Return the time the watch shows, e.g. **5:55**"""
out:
**5:37**
